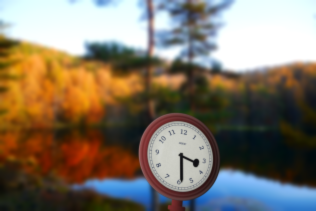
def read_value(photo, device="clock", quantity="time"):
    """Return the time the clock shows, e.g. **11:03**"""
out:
**3:29**
